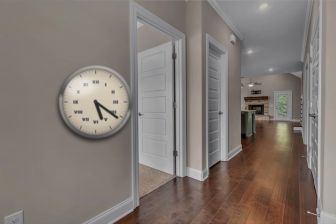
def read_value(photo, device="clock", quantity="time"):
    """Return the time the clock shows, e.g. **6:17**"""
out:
**5:21**
